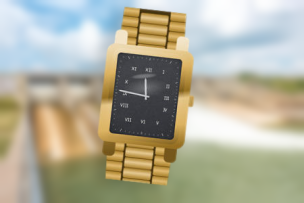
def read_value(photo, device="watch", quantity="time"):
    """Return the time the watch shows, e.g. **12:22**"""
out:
**11:46**
